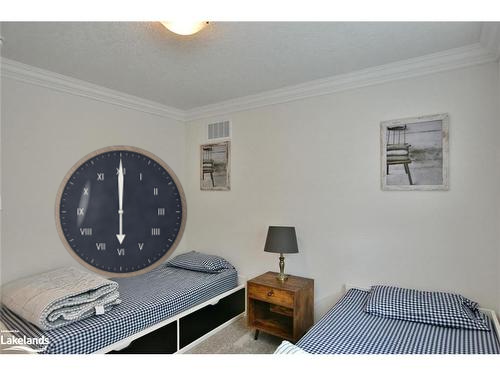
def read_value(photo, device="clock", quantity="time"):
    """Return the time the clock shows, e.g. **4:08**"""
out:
**6:00**
